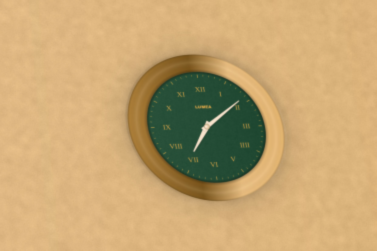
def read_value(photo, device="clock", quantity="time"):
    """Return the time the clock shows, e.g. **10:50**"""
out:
**7:09**
